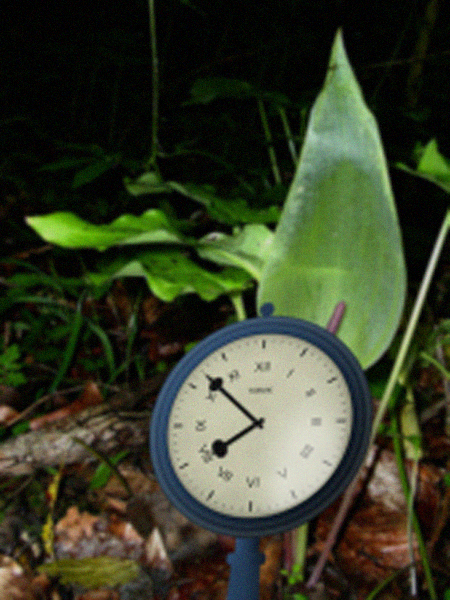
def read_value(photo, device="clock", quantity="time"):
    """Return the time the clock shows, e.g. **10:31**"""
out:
**7:52**
